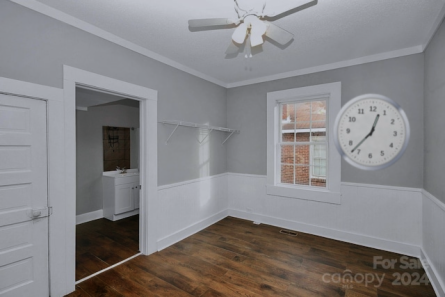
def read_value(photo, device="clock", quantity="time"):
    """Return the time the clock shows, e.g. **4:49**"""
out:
**12:37**
